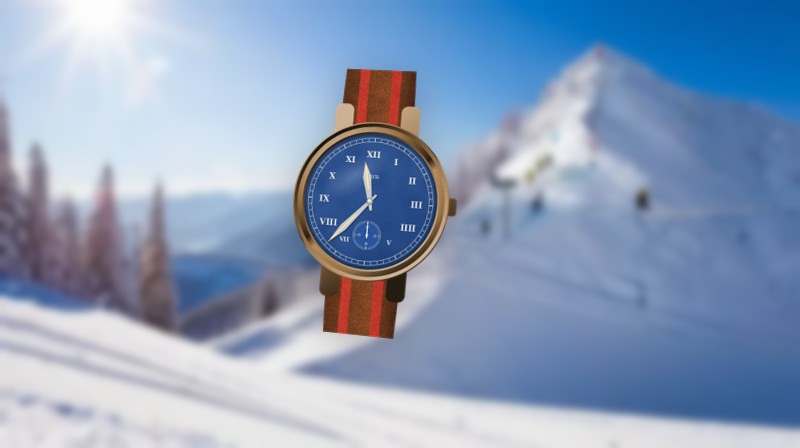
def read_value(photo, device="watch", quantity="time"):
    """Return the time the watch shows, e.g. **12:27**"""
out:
**11:37**
